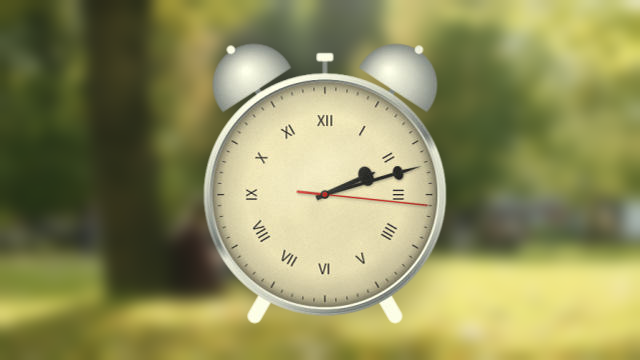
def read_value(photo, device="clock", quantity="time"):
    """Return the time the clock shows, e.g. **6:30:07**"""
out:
**2:12:16**
